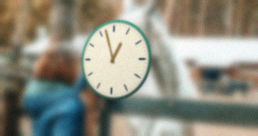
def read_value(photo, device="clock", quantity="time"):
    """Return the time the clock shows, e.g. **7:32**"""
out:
**12:57**
